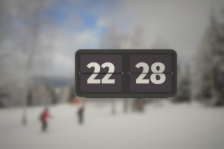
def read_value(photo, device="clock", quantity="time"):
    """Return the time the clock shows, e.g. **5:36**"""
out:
**22:28**
